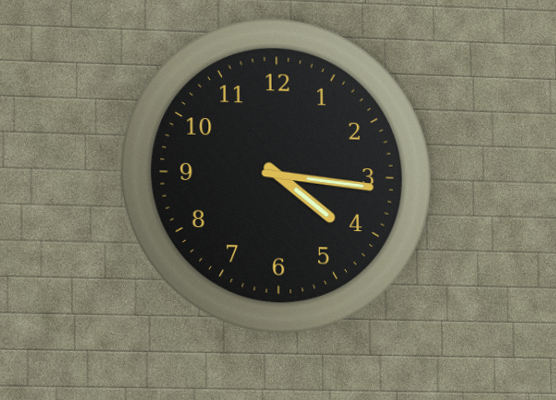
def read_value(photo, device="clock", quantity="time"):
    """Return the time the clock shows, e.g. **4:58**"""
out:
**4:16**
